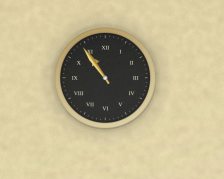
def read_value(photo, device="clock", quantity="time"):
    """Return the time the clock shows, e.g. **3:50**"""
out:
**10:54**
